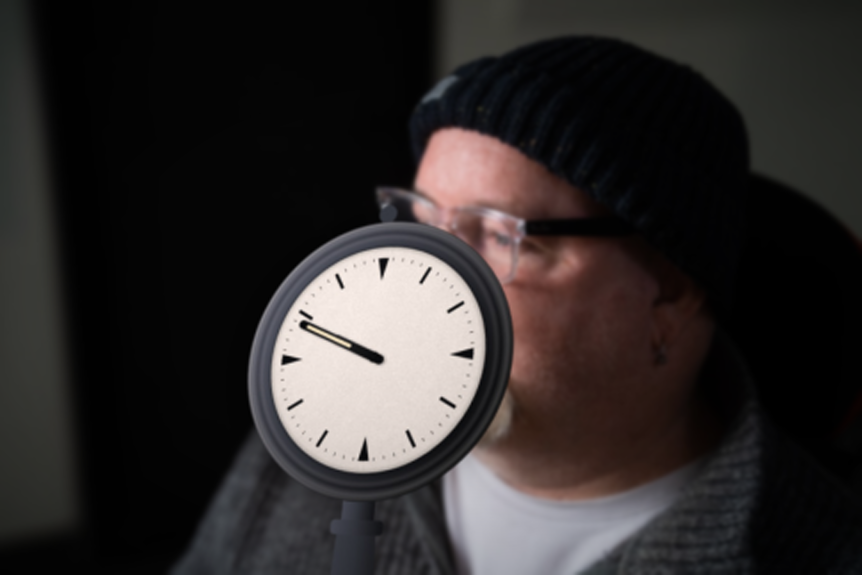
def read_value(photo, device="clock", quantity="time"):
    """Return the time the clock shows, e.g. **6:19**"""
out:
**9:49**
